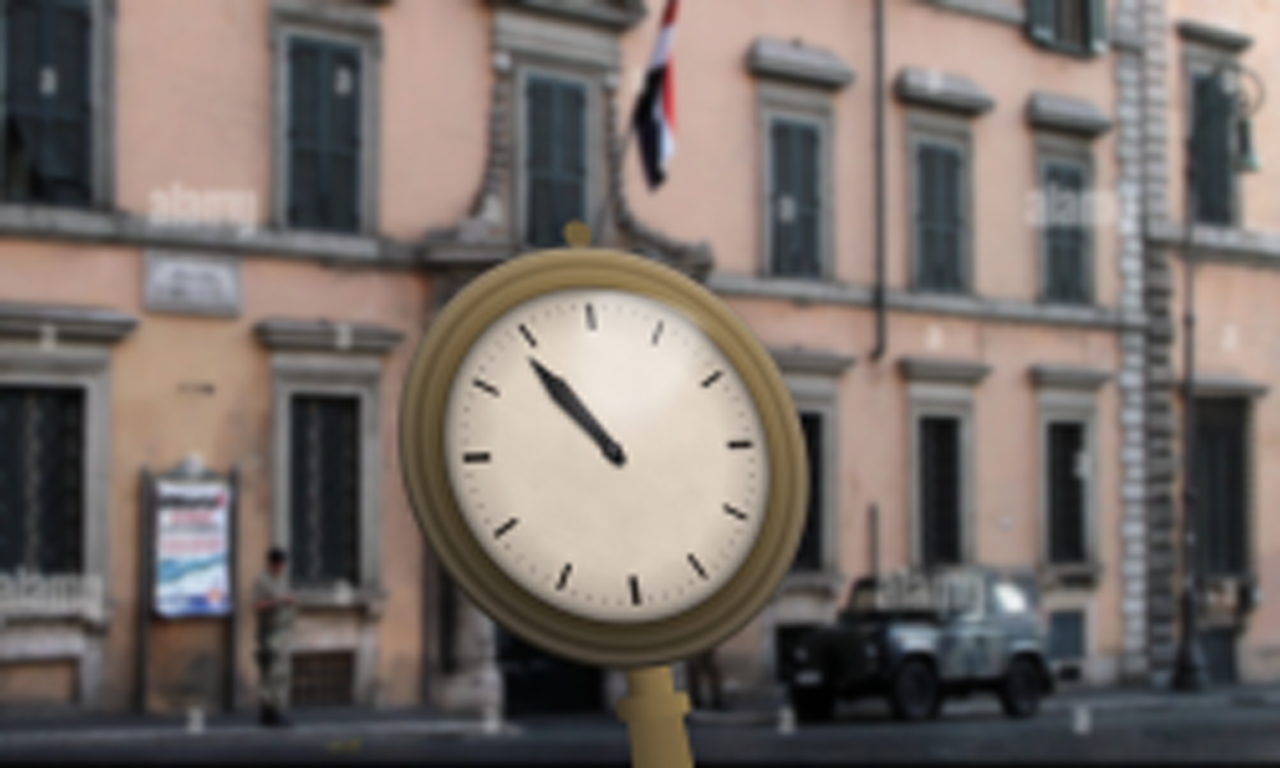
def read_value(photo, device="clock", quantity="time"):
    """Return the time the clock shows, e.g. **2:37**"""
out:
**10:54**
